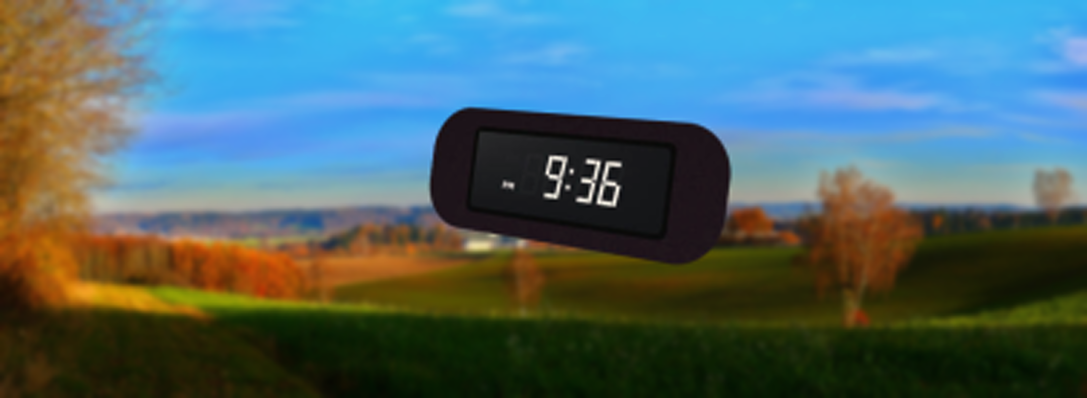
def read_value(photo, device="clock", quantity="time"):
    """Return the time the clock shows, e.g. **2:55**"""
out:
**9:36**
